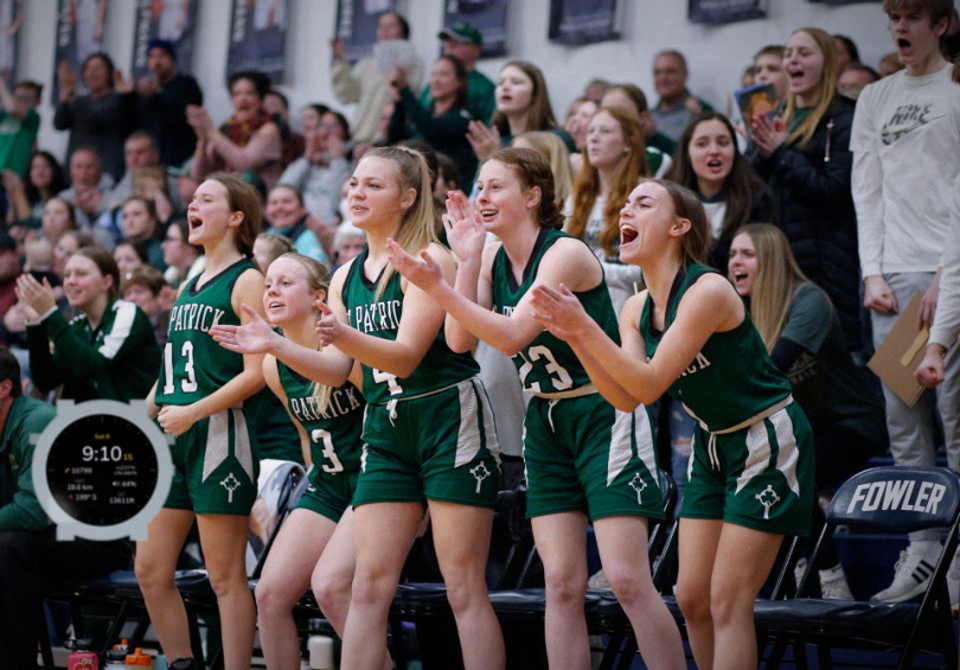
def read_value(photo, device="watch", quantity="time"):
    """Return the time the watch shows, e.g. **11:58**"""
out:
**9:10**
